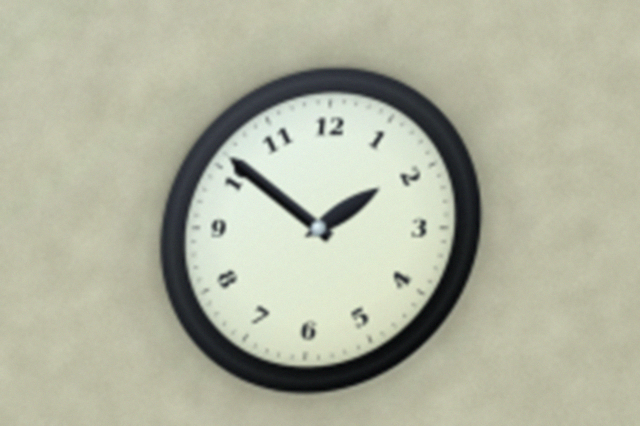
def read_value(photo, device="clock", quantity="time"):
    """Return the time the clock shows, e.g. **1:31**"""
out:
**1:51**
